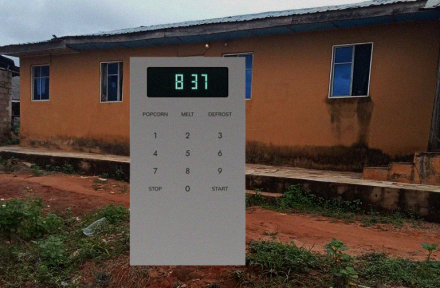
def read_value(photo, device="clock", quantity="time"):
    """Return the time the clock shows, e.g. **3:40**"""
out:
**8:37**
